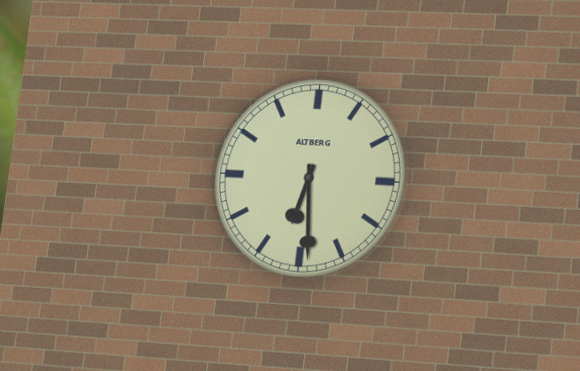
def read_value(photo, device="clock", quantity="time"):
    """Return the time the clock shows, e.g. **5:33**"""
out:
**6:29**
